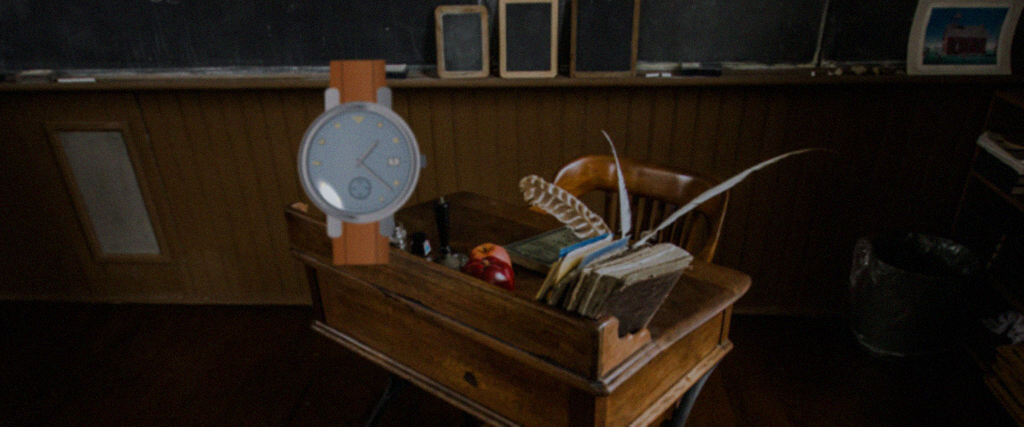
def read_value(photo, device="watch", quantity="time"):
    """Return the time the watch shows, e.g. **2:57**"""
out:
**1:22**
